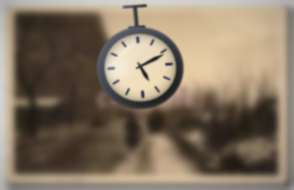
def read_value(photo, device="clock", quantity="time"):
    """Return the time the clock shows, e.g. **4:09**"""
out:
**5:11**
